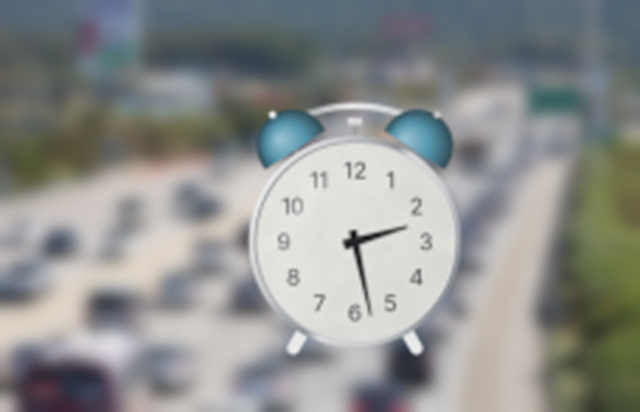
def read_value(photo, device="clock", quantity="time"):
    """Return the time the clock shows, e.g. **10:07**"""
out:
**2:28**
